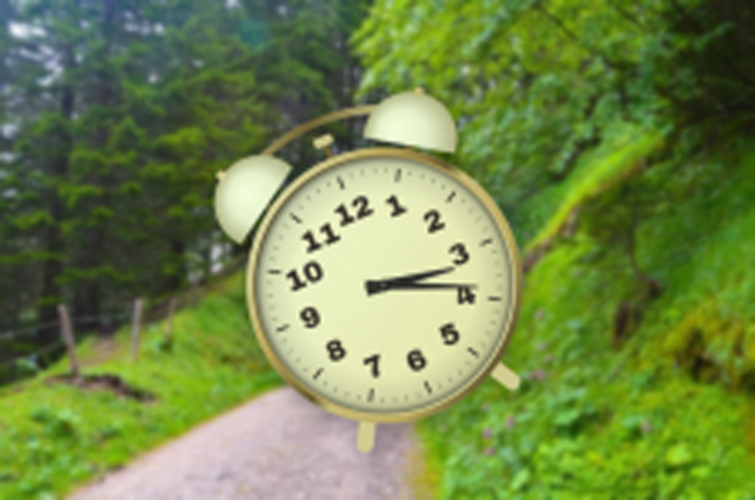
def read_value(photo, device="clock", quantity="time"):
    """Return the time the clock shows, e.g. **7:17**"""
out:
**3:19**
